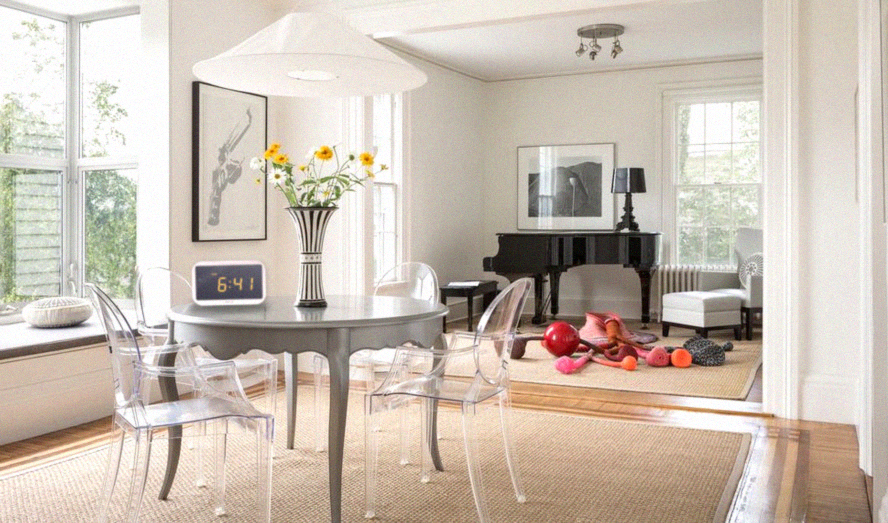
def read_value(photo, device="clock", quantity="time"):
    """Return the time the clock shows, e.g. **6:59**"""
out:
**6:41**
